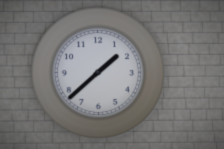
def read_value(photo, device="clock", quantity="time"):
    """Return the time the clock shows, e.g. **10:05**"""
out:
**1:38**
